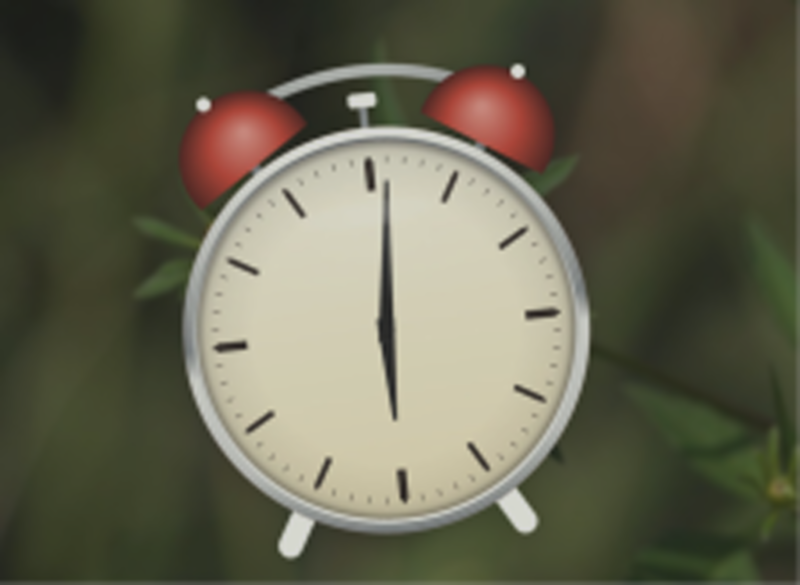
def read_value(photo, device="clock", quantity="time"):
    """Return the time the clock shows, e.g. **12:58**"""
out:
**6:01**
